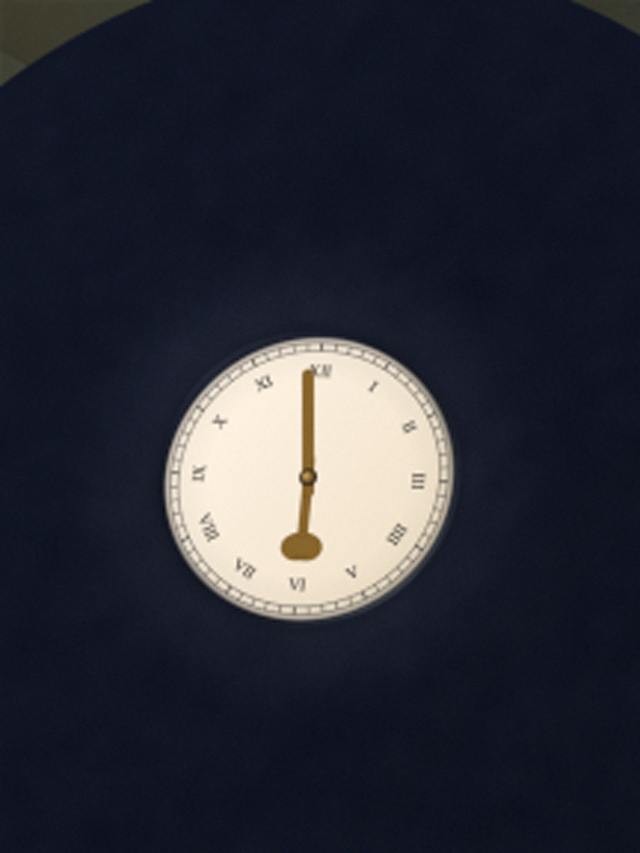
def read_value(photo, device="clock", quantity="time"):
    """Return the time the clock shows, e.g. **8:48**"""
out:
**5:59**
